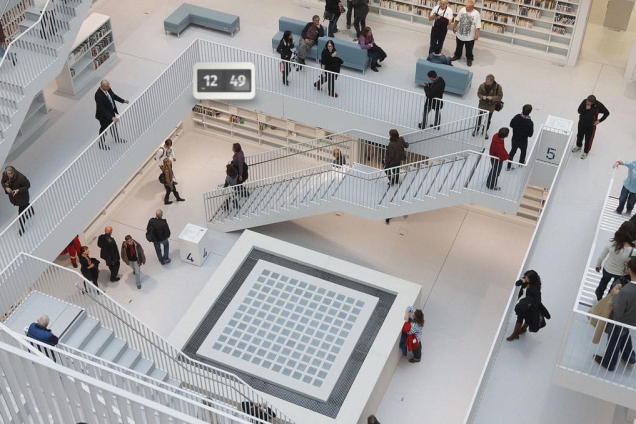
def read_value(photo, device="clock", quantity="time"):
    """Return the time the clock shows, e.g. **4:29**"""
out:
**12:49**
